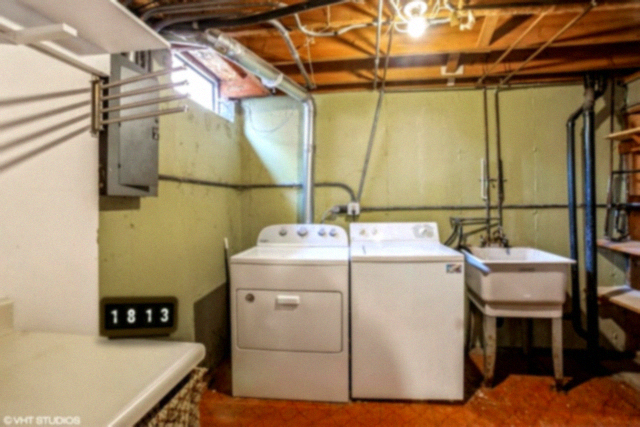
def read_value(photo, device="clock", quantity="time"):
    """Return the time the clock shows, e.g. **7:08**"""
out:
**18:13**
